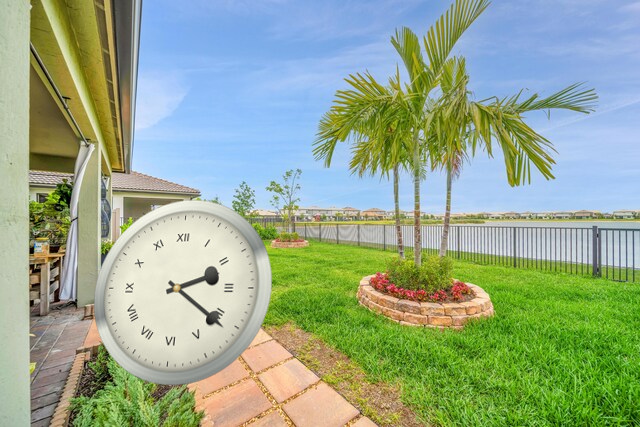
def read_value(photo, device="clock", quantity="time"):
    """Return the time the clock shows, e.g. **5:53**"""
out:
**2:21**
